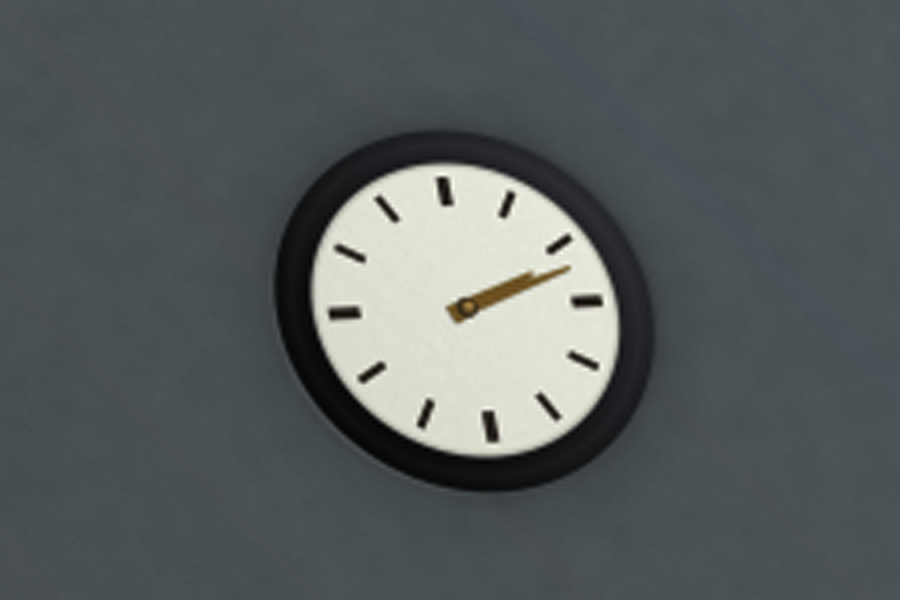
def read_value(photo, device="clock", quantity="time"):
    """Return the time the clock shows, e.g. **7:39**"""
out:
**2:12**
